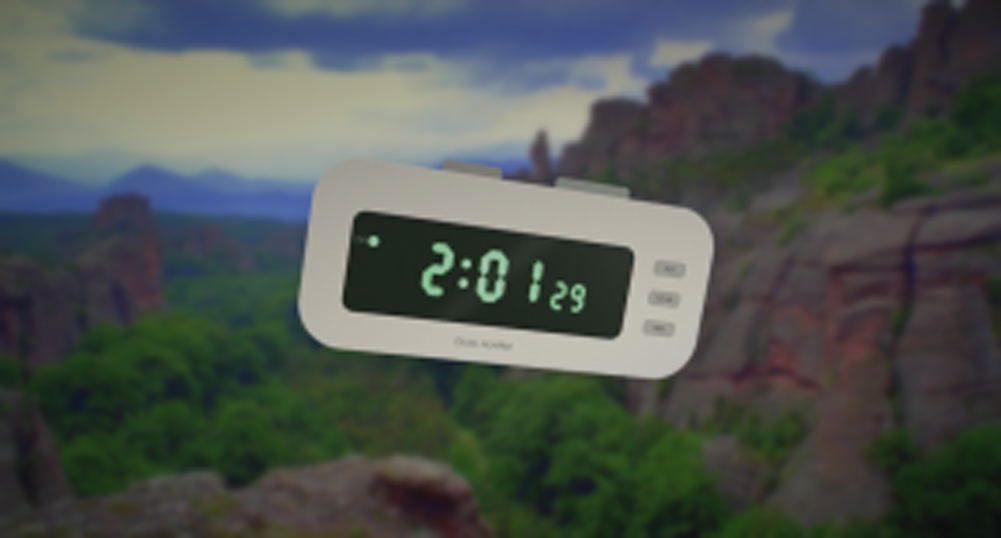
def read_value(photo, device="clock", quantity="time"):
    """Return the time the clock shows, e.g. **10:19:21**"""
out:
**2:01:29**
